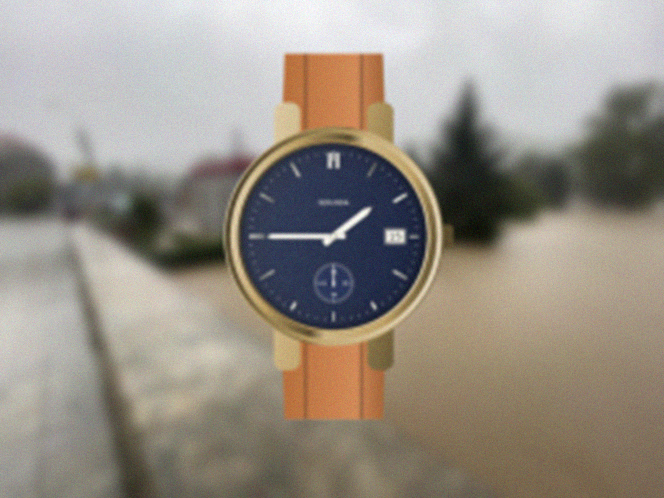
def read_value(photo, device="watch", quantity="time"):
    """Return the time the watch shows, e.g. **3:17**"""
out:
**1:45**
